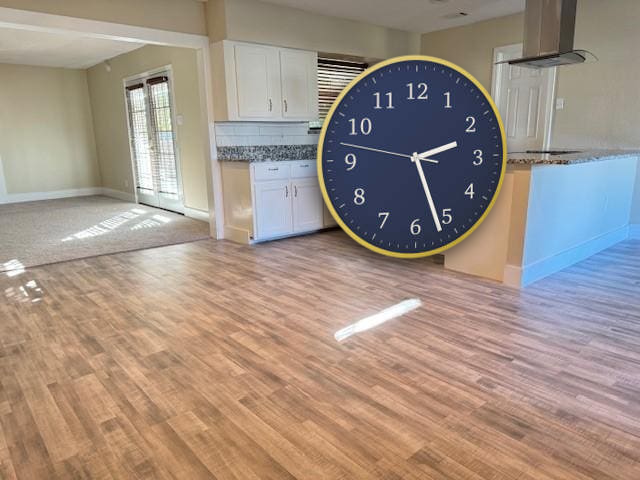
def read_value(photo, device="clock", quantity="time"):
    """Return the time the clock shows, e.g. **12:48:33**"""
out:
**2:26:47**
